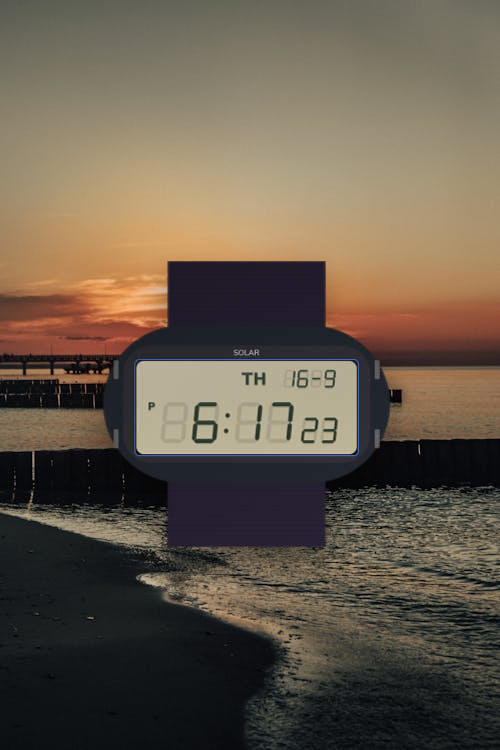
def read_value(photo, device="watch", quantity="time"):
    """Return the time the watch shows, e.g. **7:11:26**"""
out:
**6:17:23**
